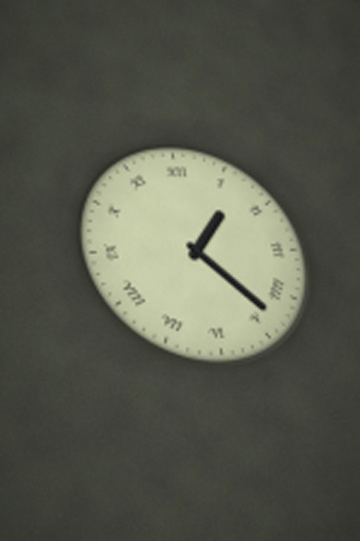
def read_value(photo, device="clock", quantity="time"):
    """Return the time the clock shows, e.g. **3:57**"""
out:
**1:23**
